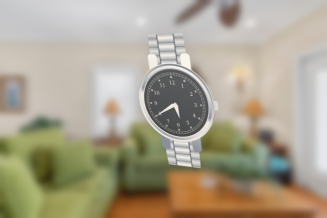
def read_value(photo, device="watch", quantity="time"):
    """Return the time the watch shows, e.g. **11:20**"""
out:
**5:40**
